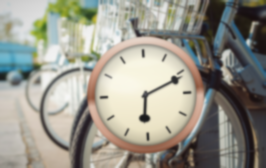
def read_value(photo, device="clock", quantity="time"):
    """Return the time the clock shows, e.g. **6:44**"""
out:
**6:11**
